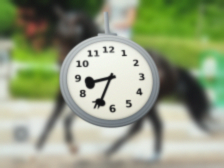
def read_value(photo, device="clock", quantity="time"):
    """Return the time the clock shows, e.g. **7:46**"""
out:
**8:34**
